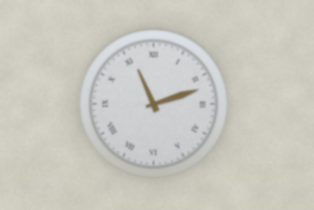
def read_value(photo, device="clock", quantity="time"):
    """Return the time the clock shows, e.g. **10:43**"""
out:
**11:12**
